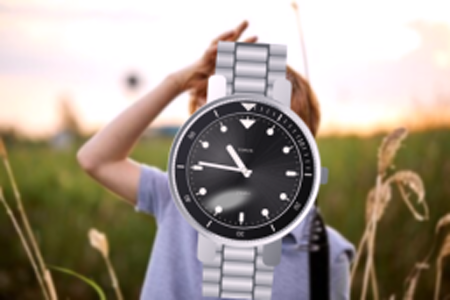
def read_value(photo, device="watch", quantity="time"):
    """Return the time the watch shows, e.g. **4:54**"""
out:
**10:46**
